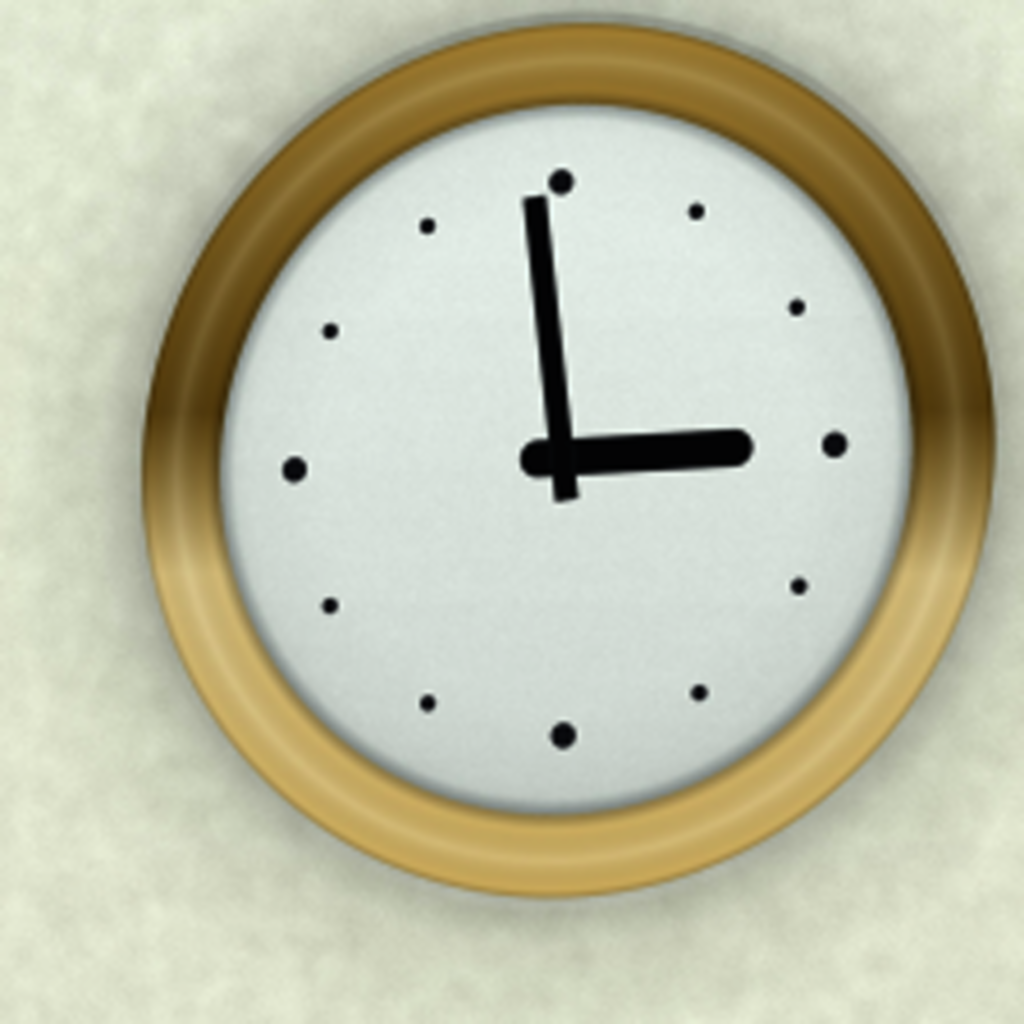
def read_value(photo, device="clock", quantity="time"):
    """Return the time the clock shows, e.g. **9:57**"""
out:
**2:59**
